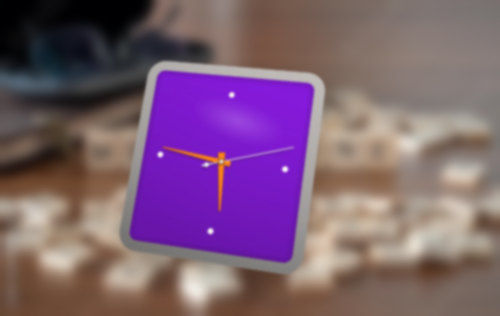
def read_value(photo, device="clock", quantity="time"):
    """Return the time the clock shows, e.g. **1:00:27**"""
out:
**5:46:12**
